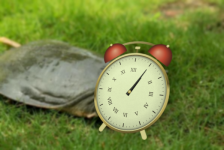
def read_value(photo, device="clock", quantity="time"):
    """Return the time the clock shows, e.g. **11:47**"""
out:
**1:05**
